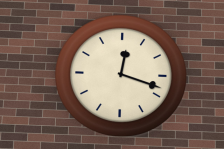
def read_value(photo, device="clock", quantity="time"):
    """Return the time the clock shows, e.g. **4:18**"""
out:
**12:18**
